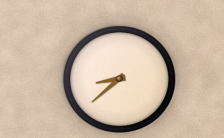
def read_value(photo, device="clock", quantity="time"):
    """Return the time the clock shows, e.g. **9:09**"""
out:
**8:38**
